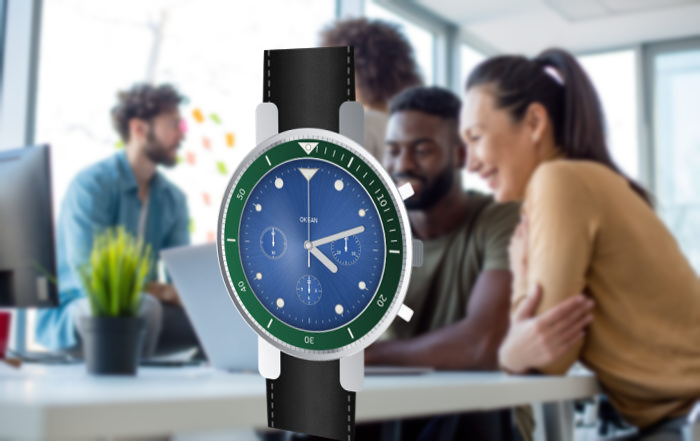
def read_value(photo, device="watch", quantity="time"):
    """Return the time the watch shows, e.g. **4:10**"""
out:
**4:12**
